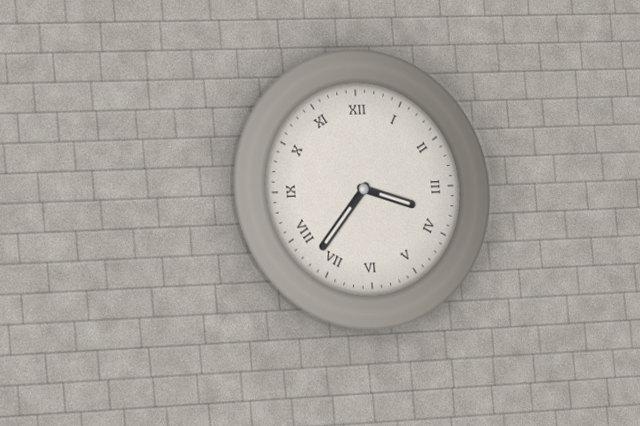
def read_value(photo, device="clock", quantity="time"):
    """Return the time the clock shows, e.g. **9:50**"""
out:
**3:37**
